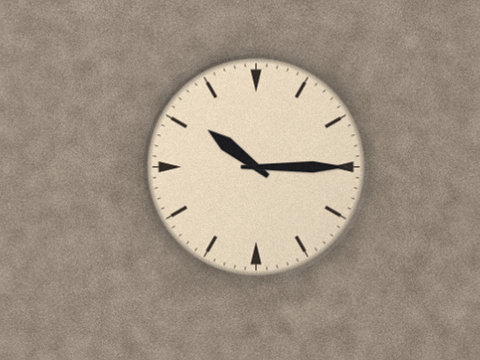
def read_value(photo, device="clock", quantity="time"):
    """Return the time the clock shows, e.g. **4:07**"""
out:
**10:15**
